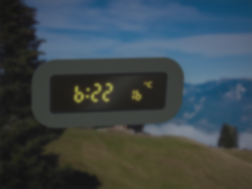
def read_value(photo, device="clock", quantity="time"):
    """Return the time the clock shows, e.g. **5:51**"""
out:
**6:22**
